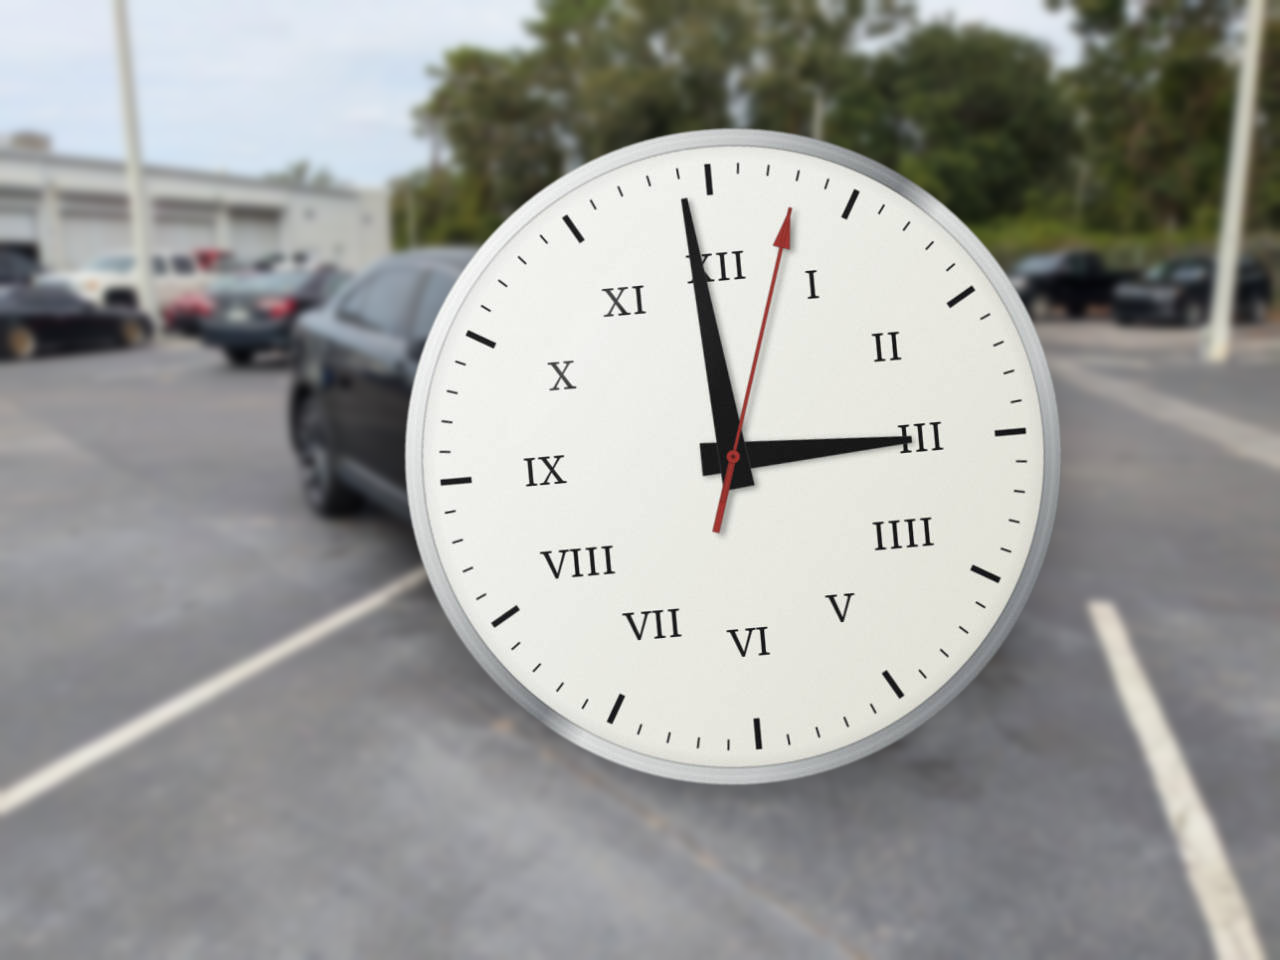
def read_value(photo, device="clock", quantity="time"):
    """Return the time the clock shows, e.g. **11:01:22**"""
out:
**2:59:03**
